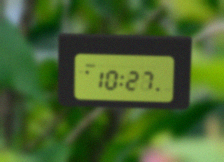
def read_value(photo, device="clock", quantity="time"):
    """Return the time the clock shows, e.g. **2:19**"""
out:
**10:27**
